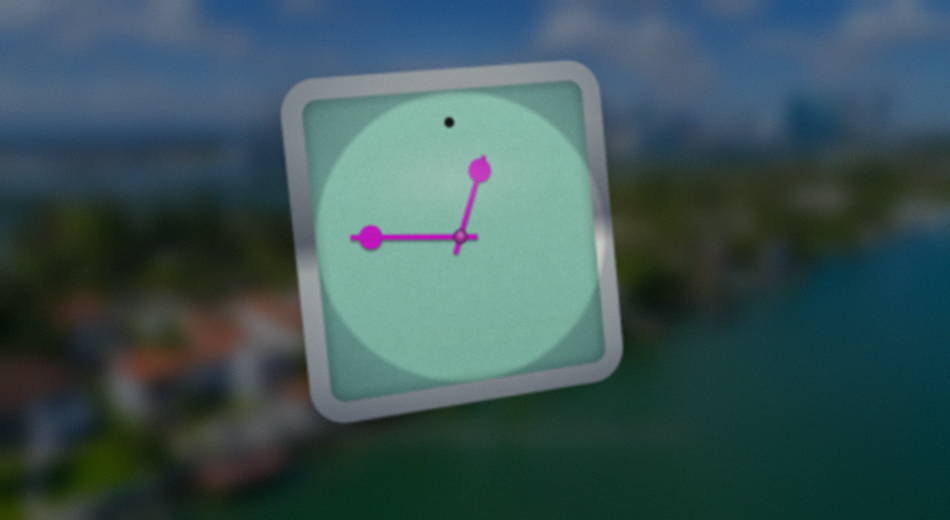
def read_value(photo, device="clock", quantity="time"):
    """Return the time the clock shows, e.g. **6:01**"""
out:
**12:46**
